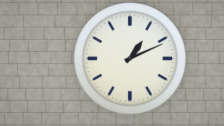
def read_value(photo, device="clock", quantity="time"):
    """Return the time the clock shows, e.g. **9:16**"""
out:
**1:11**
